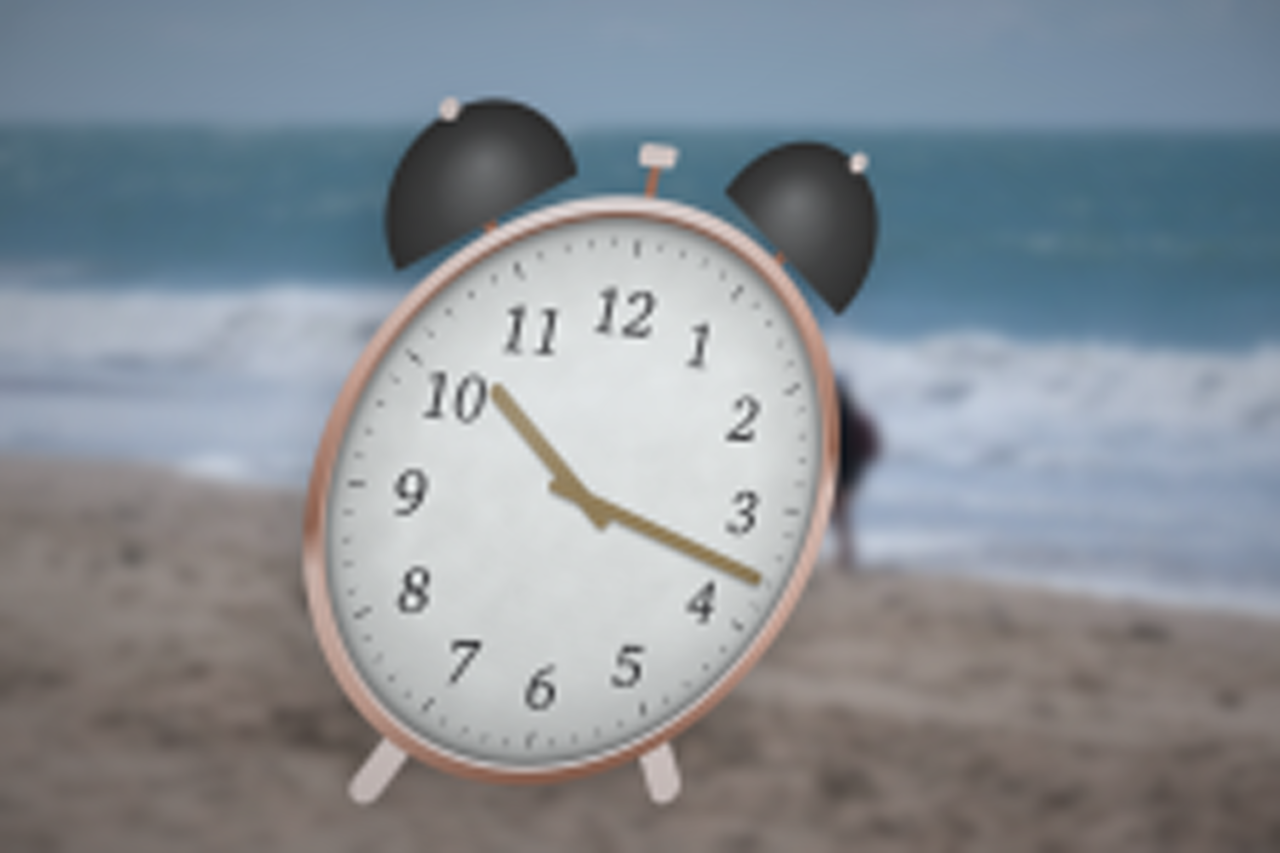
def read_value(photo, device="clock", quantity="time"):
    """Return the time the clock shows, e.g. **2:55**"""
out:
**10:18**
